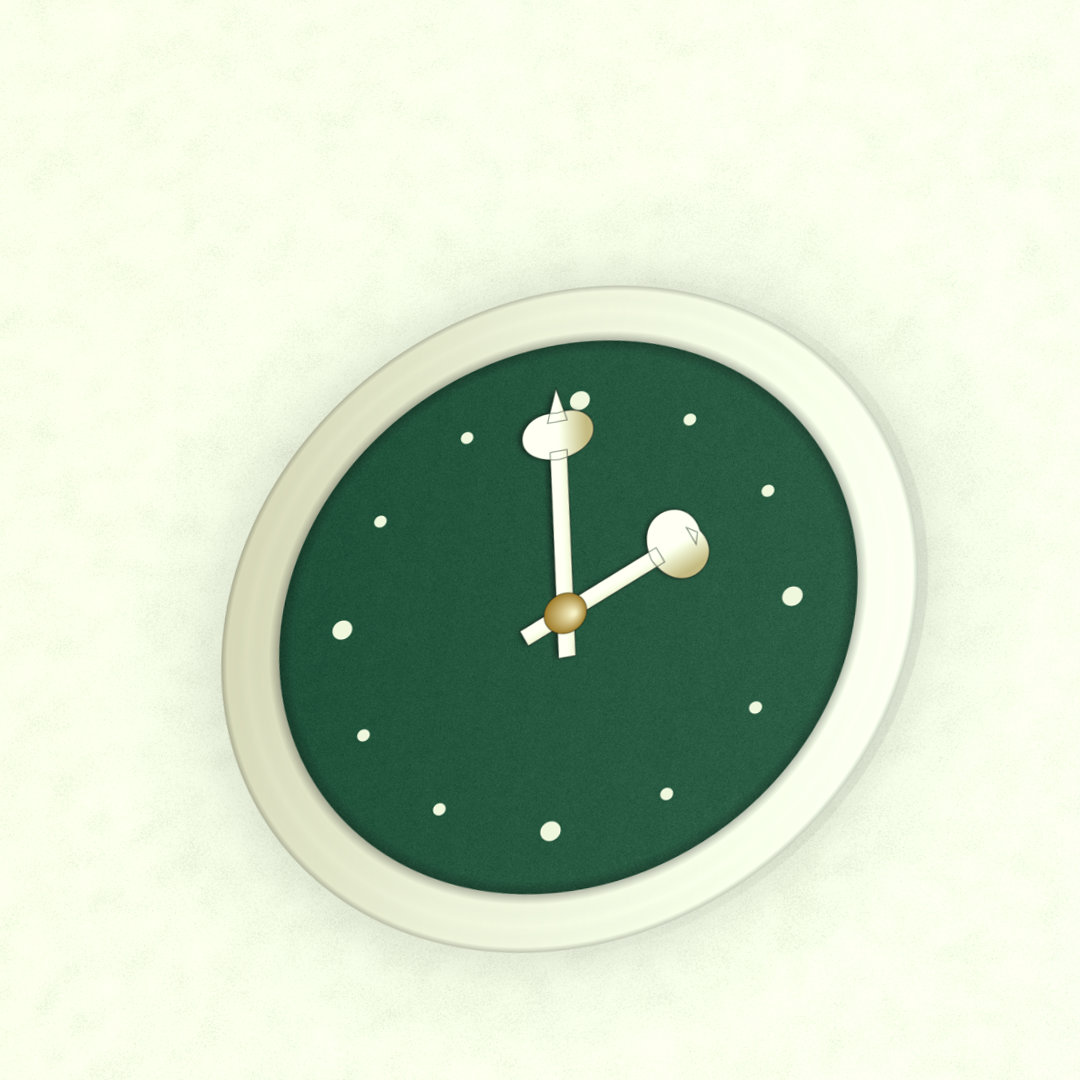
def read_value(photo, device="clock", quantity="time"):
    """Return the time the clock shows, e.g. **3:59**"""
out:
**1:59**
